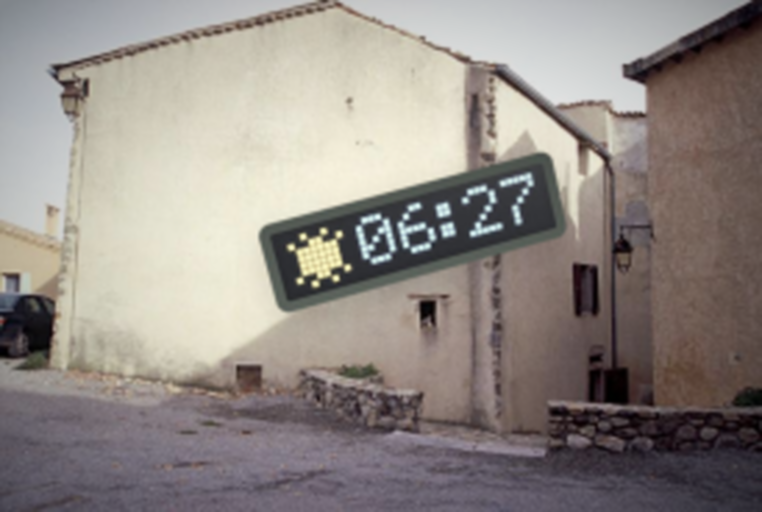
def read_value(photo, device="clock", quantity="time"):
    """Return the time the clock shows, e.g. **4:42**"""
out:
**6:27**
